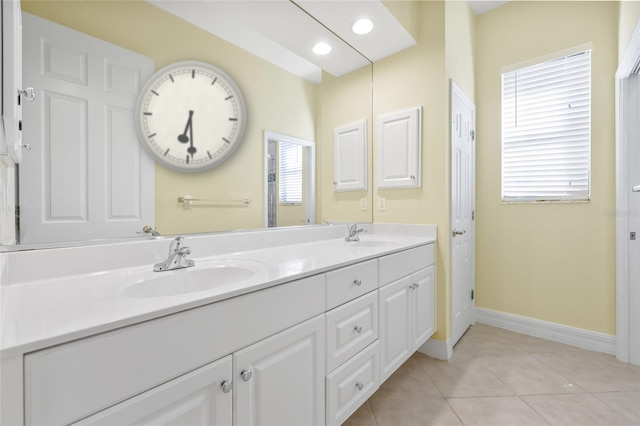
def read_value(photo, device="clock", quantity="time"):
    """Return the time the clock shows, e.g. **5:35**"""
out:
**6:29**
